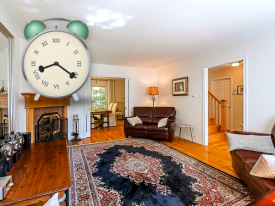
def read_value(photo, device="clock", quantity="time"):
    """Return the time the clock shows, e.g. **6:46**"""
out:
**8:21**
